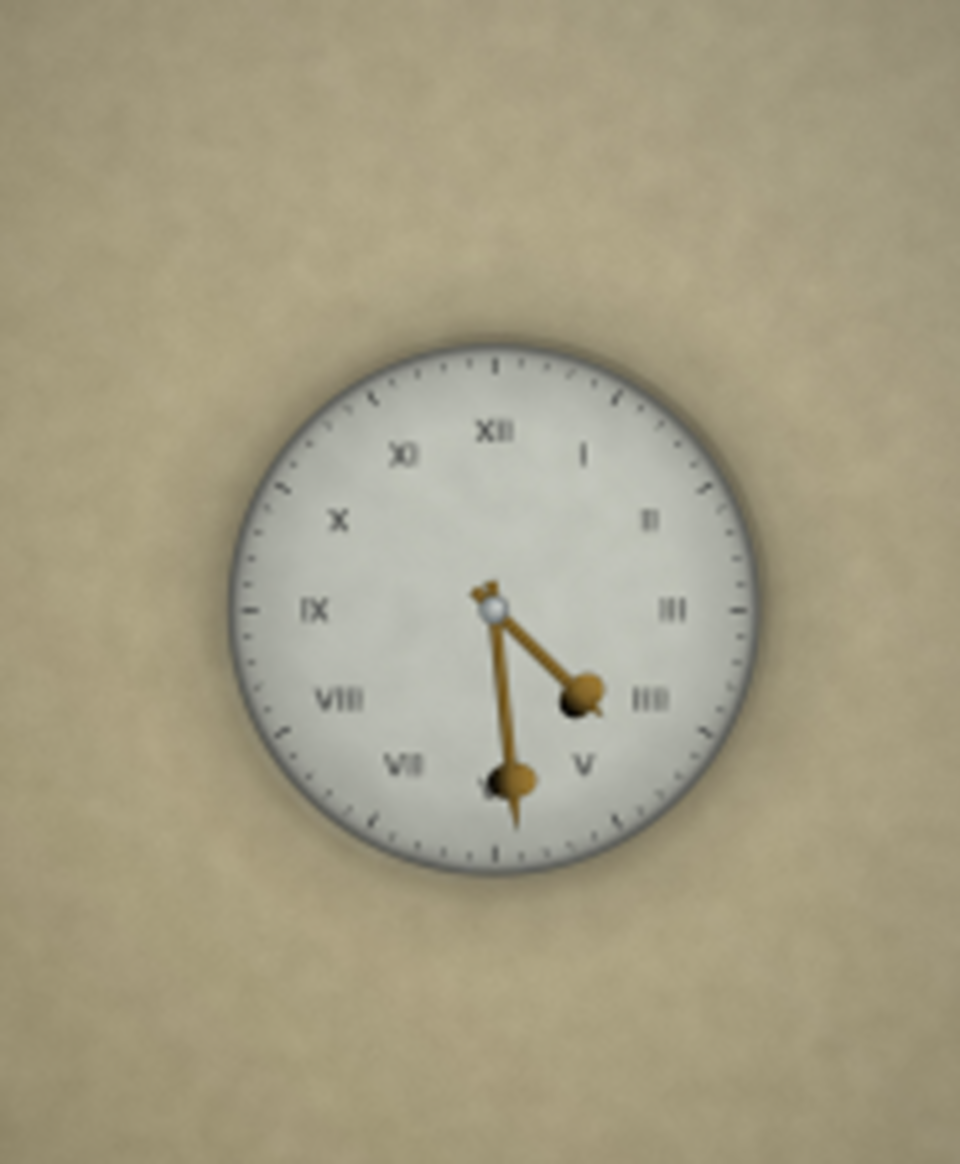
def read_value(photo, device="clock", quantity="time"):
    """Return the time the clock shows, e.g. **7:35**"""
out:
**4:29**
